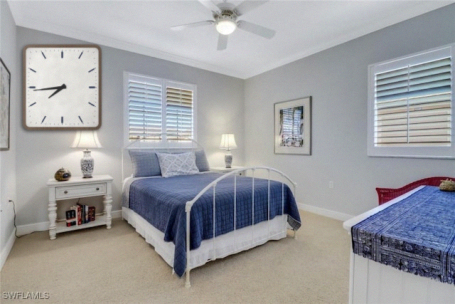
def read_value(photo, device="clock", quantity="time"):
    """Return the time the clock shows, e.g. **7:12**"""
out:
**7:44**
